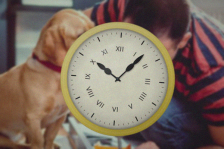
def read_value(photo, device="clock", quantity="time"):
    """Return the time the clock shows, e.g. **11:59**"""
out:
**10:07**
